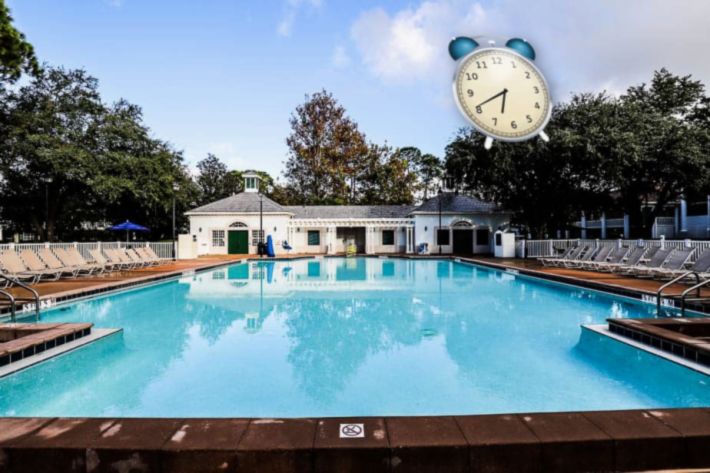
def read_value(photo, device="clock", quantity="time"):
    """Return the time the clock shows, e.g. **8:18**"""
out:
**6:41**
